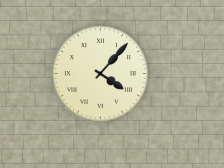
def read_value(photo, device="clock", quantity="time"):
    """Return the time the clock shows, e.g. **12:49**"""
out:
**4:07**
